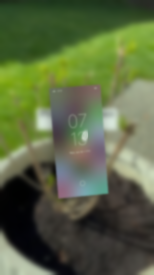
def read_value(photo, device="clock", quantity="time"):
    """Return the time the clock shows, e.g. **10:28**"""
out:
**7:13**
